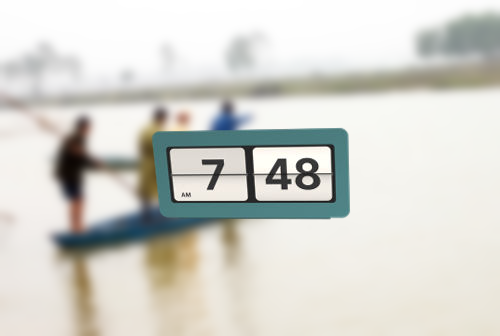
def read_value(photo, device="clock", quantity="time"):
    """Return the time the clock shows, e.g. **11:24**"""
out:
**7:48**
